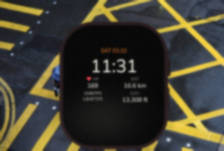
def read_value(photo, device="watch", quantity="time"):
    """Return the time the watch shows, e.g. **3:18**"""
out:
**11:31**
